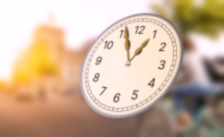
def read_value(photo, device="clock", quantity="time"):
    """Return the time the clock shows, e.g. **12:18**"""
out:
**12:56**
